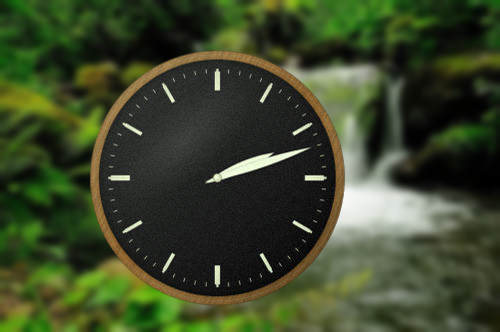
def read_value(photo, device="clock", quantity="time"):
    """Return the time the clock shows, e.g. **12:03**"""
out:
**2:12**
